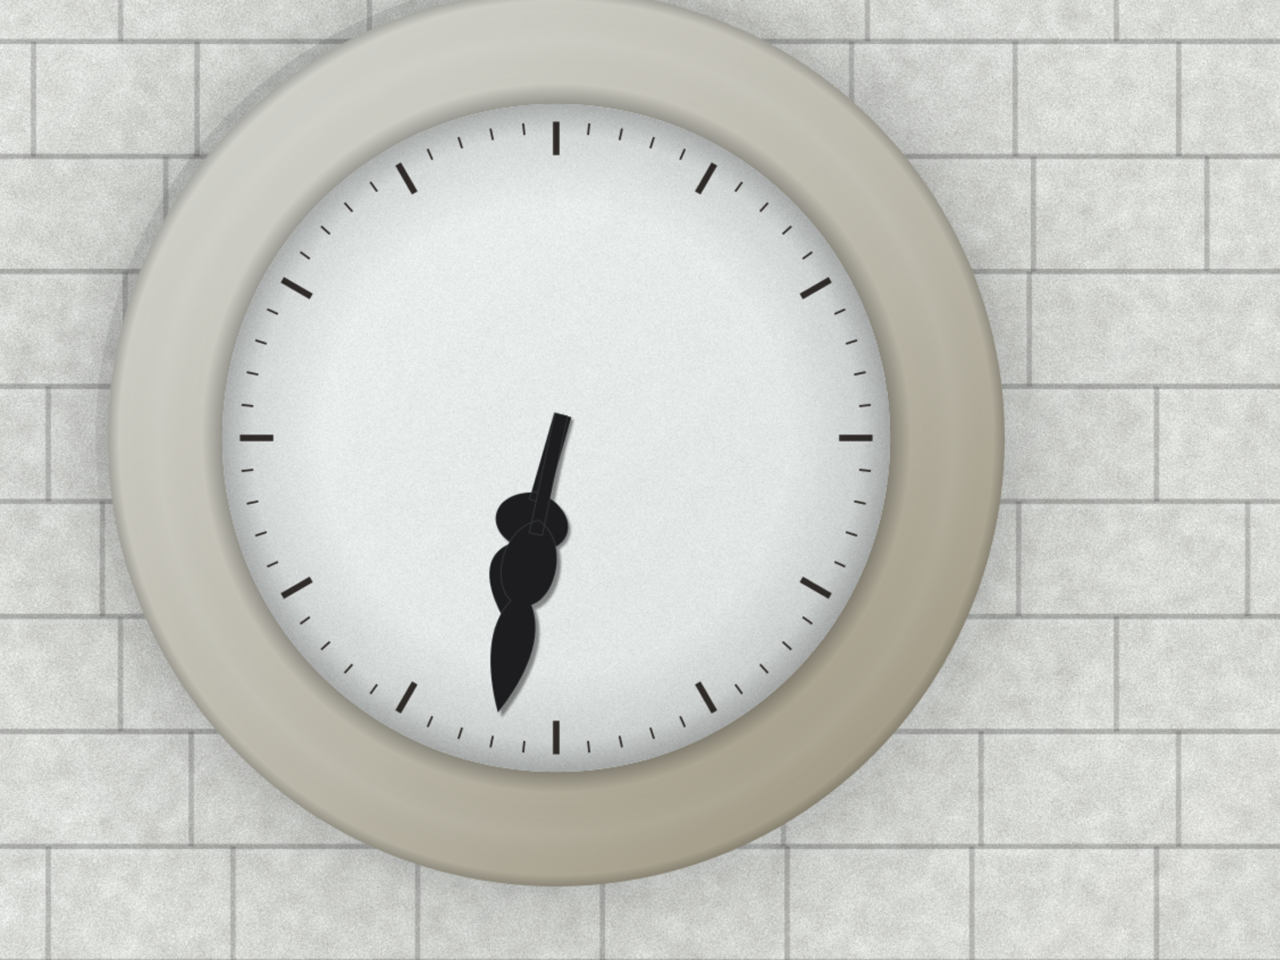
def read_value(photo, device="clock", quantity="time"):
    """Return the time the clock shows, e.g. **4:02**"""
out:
**6:32**
